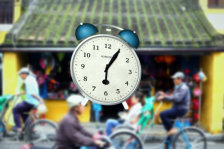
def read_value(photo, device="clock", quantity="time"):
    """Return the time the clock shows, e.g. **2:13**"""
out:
**6:05**
